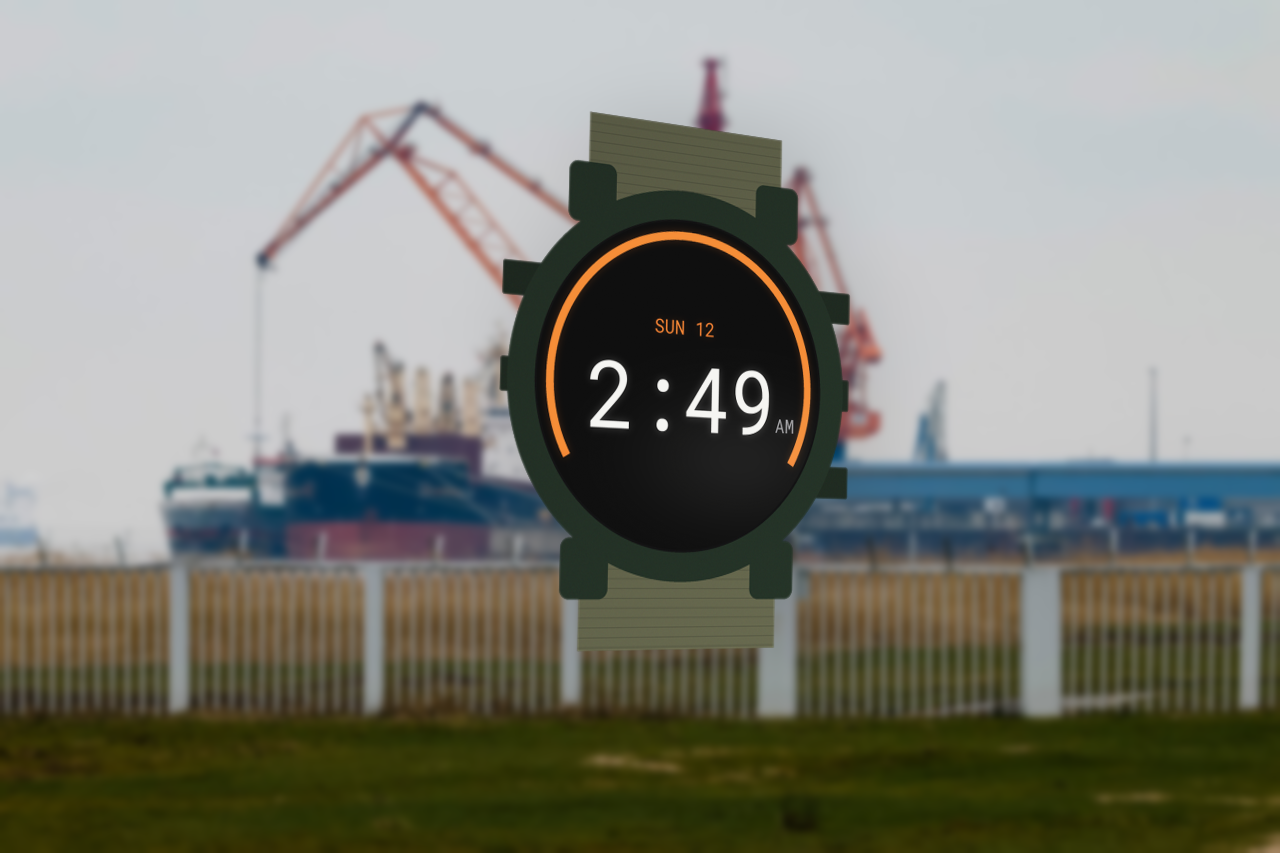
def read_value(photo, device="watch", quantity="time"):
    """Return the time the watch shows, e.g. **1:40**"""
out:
**2:49**
